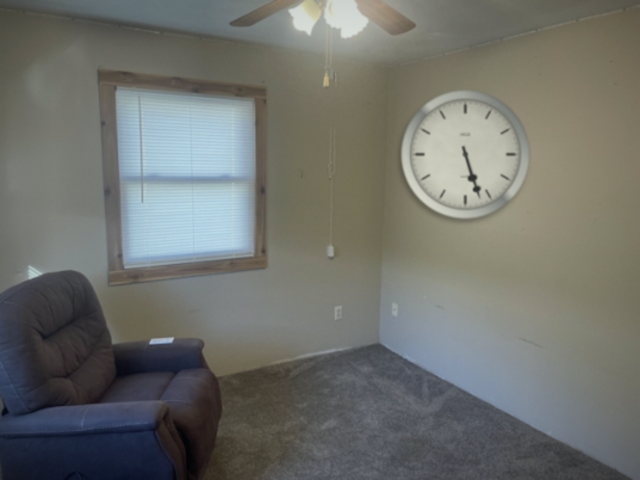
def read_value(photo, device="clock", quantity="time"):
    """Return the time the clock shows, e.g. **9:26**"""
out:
**5:27**
